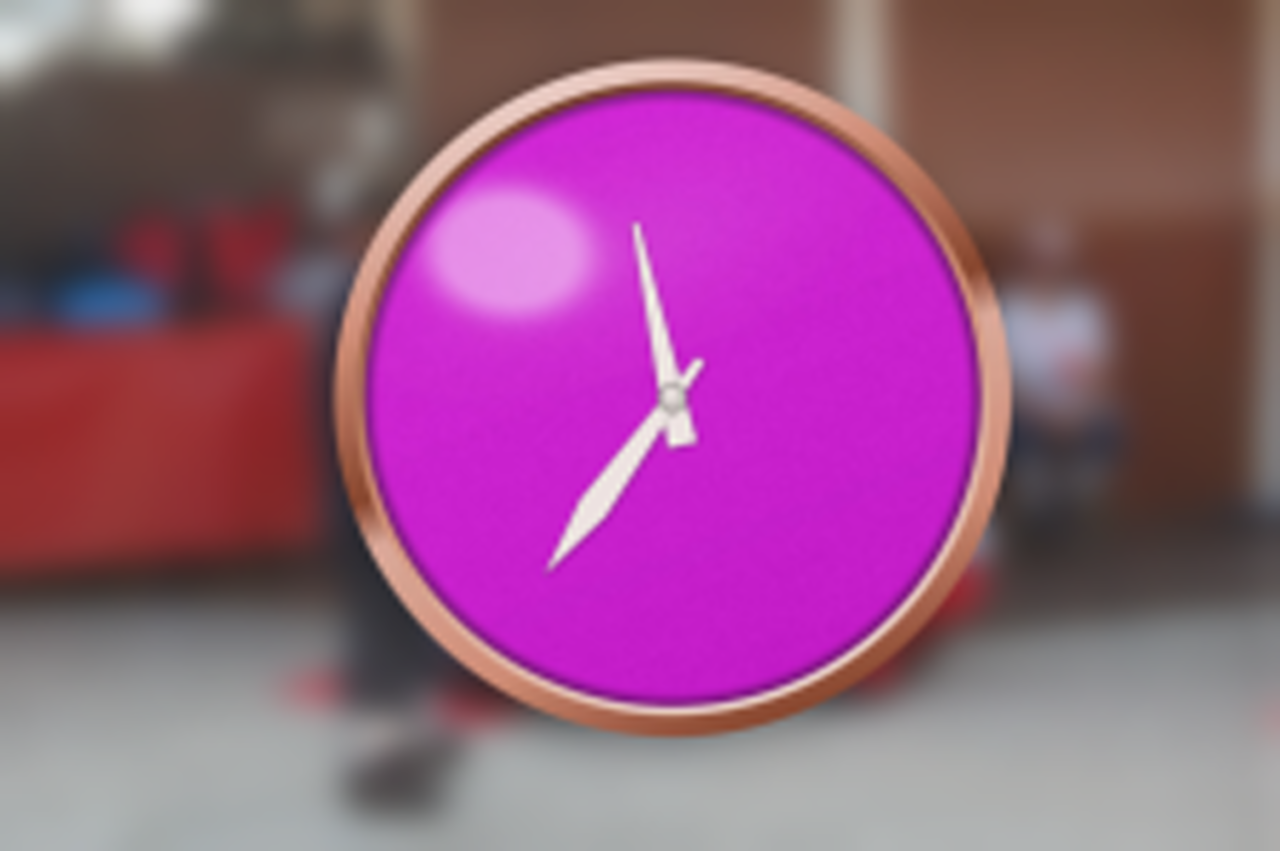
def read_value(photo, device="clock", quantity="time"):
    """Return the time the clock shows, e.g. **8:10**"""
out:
**11:36**
